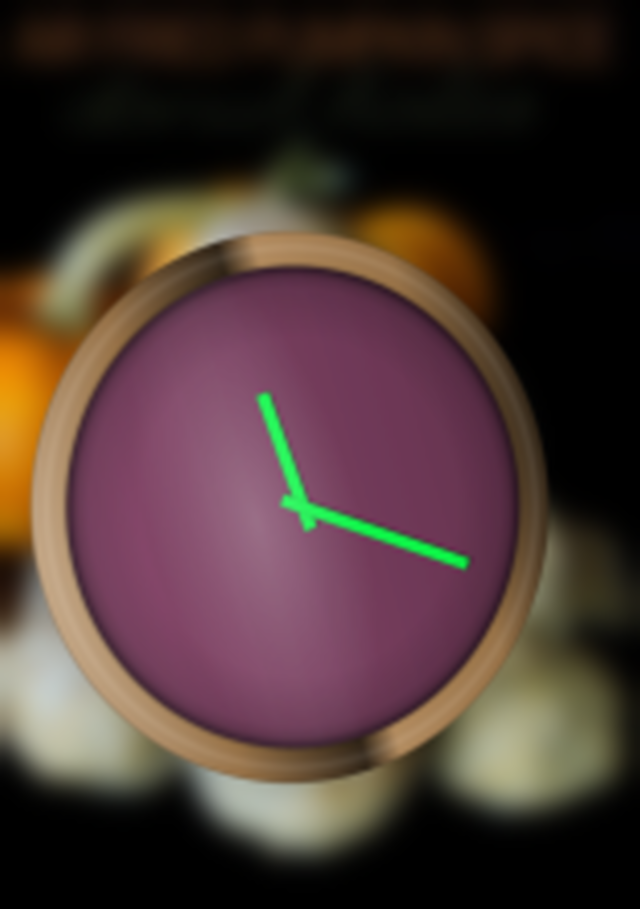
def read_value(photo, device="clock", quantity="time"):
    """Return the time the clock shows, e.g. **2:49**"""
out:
**11:18**
